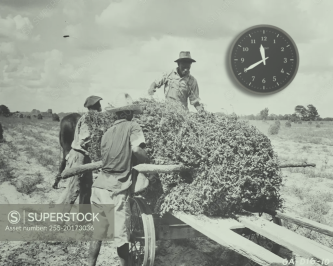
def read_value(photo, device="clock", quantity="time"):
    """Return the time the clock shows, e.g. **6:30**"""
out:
**11:40**
